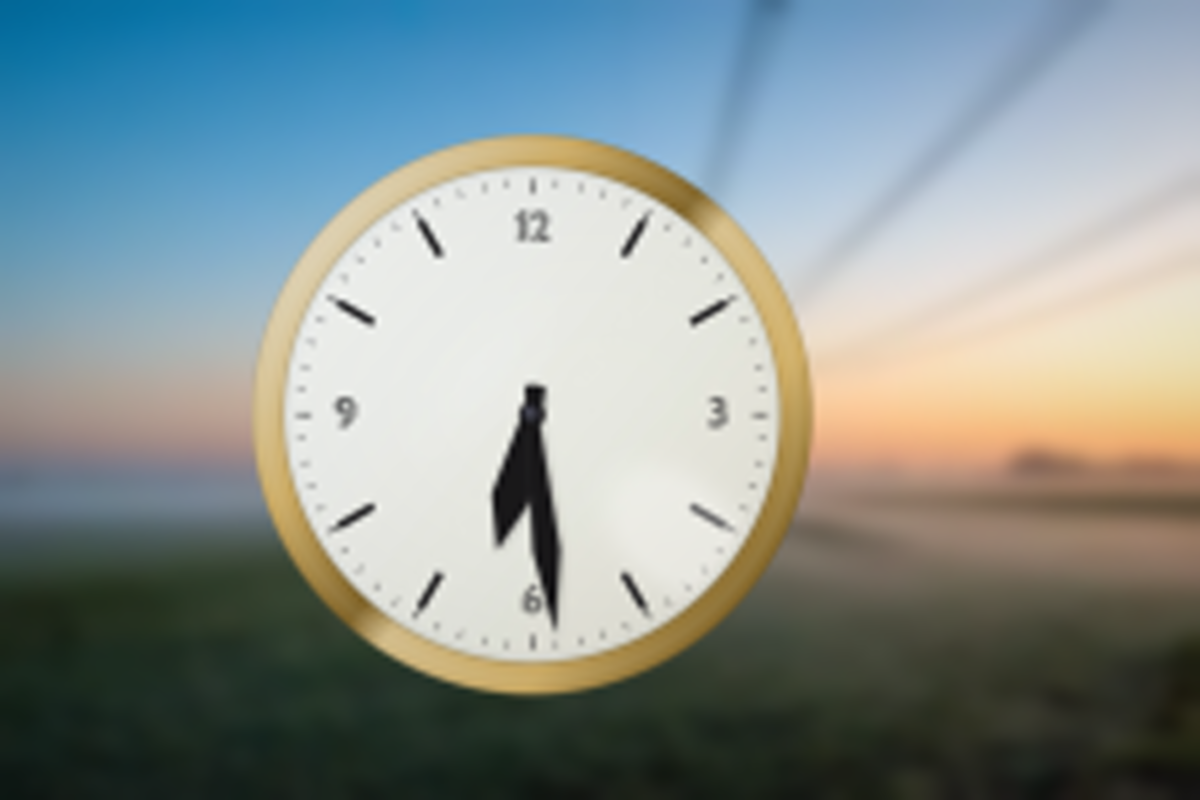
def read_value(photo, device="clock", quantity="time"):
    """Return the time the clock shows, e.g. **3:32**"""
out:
**6:29**
